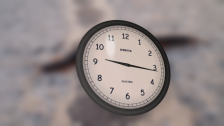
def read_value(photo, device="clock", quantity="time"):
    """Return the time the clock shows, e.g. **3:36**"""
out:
**9:16**
